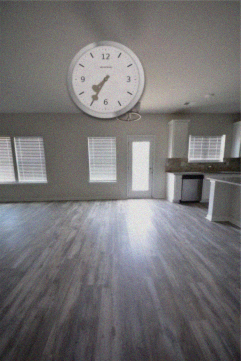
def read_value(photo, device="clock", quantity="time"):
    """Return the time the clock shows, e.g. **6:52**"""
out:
**7:35**
